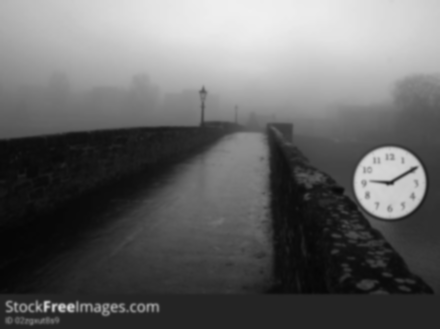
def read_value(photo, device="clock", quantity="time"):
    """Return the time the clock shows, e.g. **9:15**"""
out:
**9:10**
